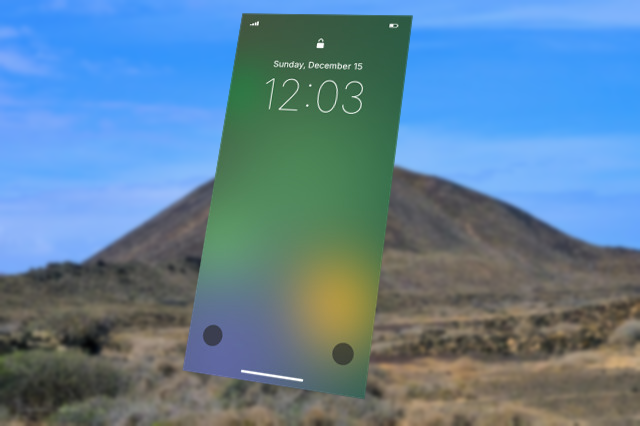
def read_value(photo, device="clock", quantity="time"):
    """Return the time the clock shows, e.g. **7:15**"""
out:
**12:03**
